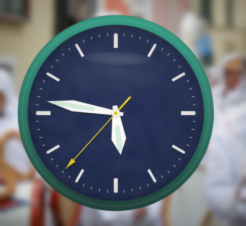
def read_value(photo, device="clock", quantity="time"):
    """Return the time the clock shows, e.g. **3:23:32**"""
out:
**5:46:37**
